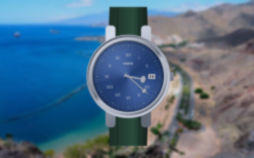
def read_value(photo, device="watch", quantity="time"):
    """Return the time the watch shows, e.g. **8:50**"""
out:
**3:22**
